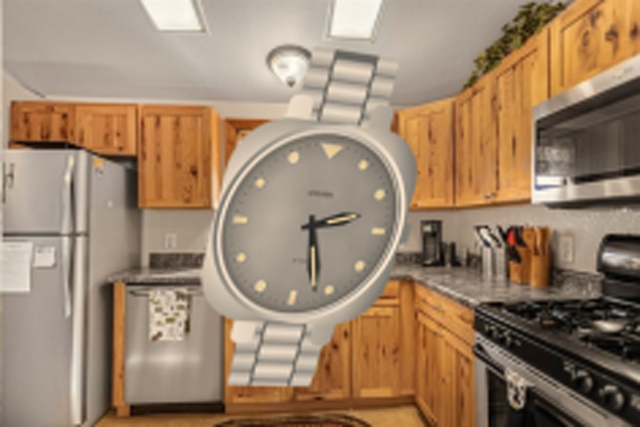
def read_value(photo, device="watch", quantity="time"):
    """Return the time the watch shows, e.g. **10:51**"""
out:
**2:27**
